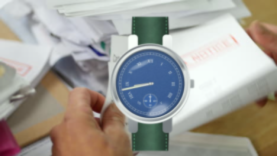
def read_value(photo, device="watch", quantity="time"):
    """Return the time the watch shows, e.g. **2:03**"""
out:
**8:43**
